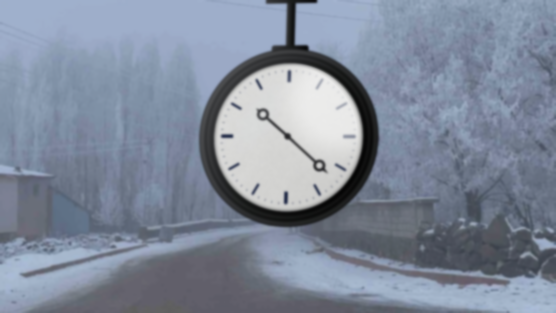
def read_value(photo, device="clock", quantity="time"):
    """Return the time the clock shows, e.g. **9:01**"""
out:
**10:22**
